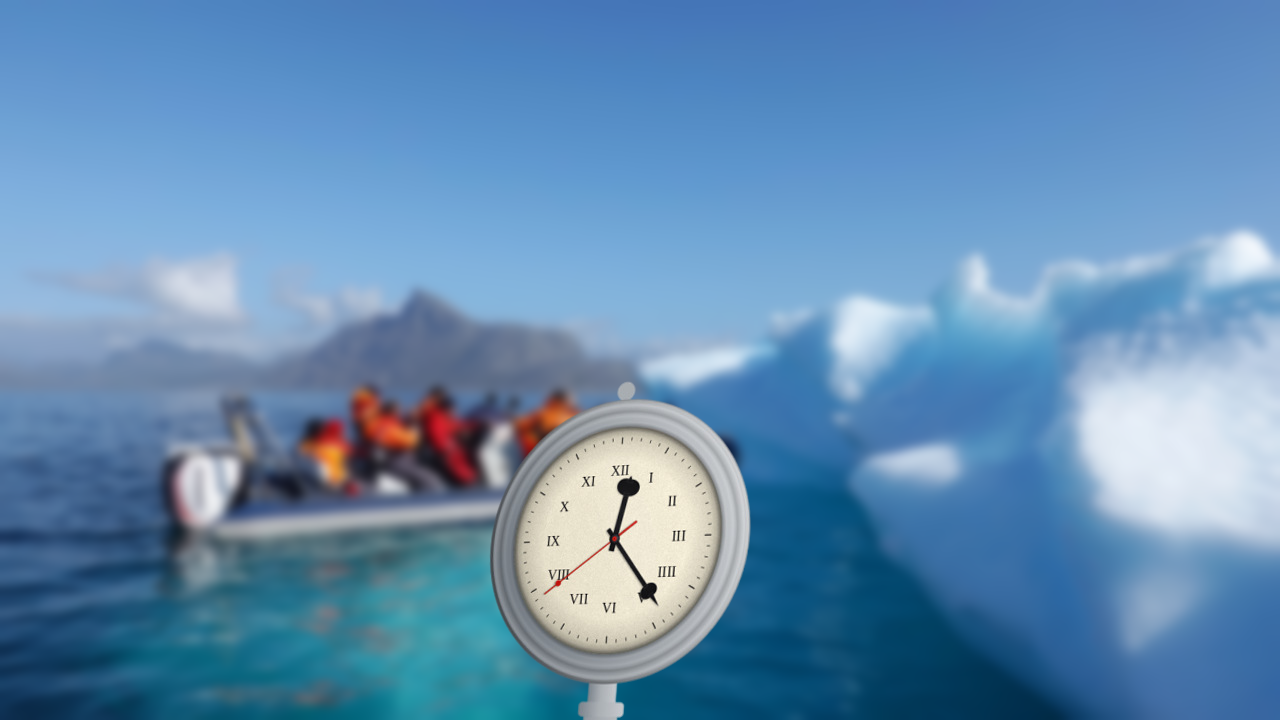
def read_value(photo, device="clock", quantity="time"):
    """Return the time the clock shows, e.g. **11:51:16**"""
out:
**12:23:39**
